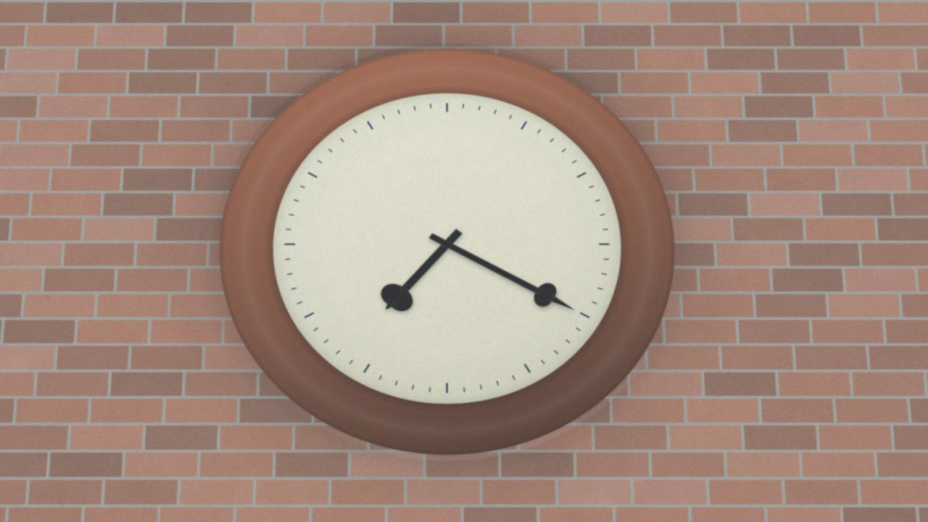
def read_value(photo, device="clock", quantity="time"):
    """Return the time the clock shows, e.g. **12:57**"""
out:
**7:20**
